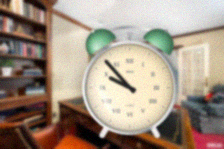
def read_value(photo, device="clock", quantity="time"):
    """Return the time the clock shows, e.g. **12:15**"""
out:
**9:53**
